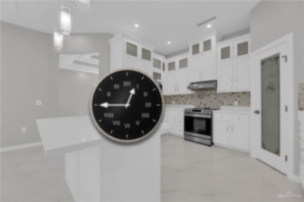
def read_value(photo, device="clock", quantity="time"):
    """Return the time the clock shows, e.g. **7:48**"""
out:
**12:45**
